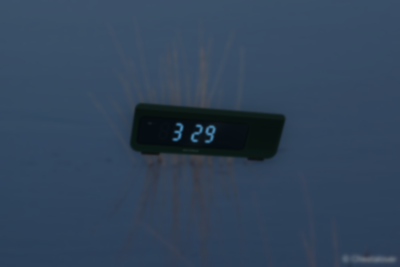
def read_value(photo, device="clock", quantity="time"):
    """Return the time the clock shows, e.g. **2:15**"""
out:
**3:29**
